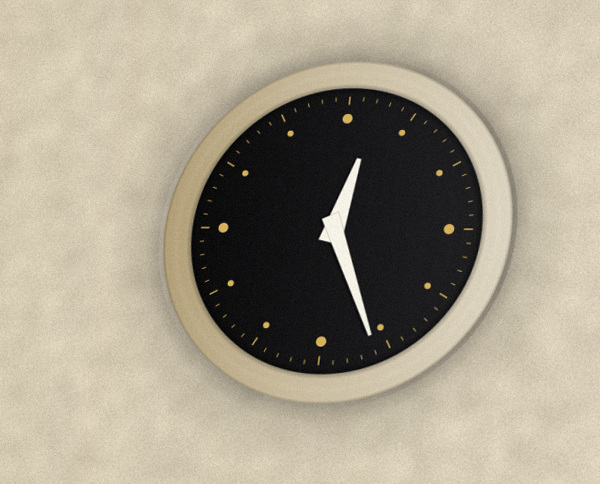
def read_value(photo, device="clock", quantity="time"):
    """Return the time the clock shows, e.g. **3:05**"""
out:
**12:26**
